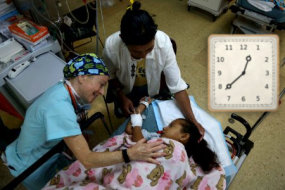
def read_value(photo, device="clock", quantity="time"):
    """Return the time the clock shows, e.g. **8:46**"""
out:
**12:38**
